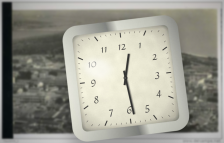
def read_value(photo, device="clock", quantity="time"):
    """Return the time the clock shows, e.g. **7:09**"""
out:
**12:29**
